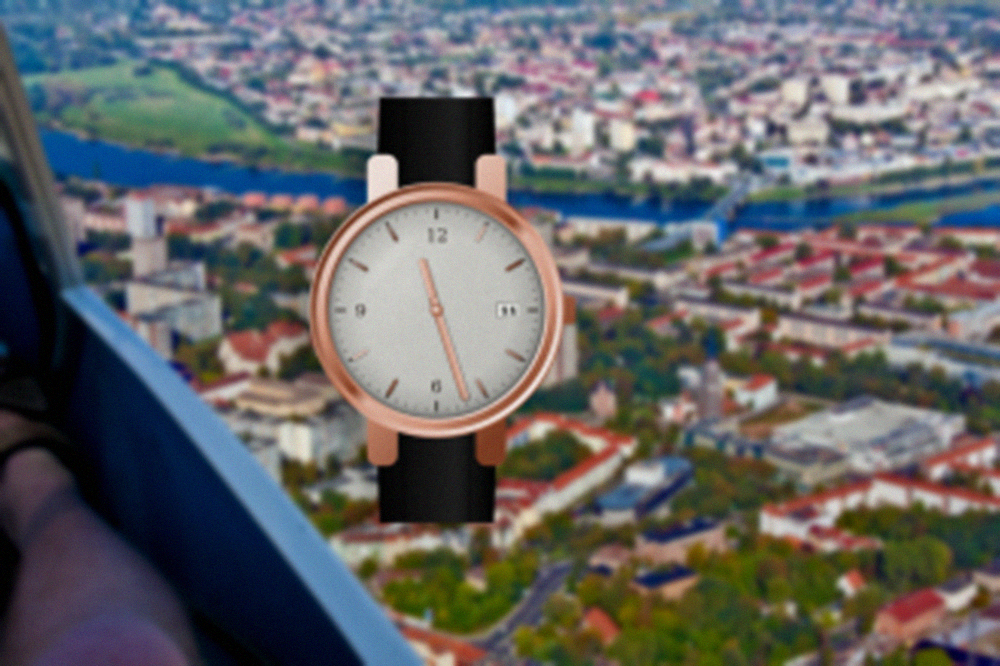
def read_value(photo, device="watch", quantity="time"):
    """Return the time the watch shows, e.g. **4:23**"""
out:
**11:27**
